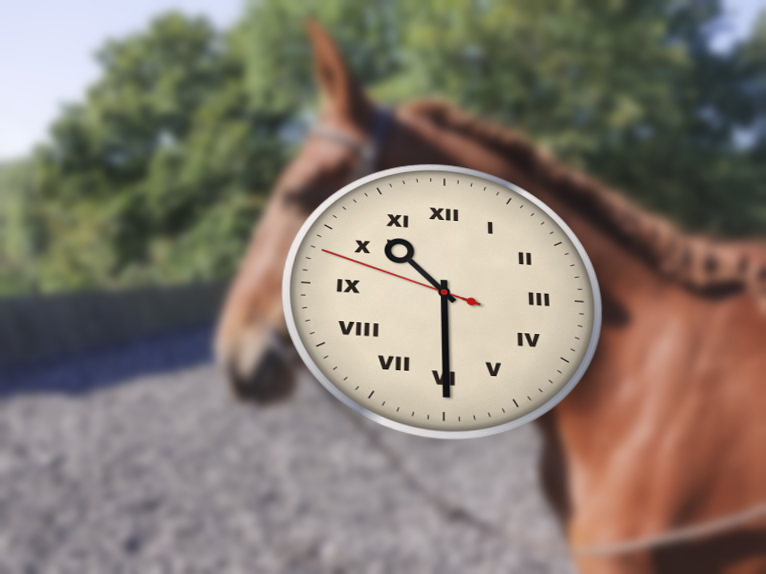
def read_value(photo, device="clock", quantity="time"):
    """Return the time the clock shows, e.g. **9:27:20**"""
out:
**10:29:48**
